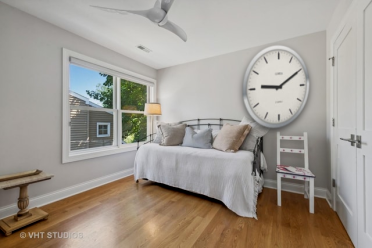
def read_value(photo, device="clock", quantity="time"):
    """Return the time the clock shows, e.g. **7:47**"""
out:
**9:10**
